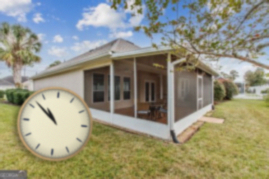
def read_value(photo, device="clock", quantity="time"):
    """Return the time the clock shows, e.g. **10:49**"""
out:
**10:52**
